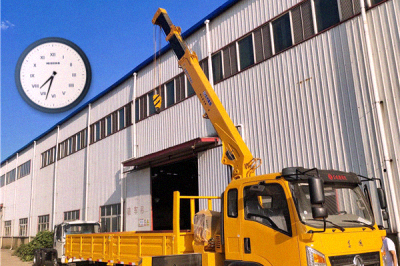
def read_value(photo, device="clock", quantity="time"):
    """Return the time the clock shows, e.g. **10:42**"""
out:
**7:33**
